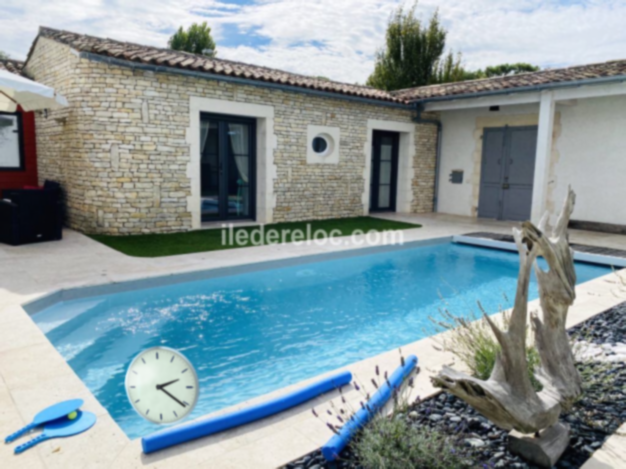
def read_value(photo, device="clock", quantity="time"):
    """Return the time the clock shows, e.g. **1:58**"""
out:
**2:21**
